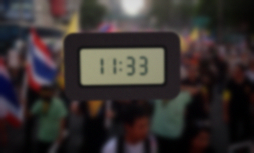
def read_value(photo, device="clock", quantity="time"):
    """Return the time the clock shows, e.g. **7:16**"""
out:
**11:33**
